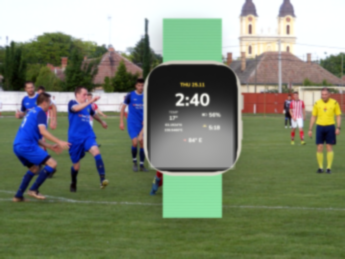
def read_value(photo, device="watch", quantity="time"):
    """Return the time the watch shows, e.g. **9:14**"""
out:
**2:40**
